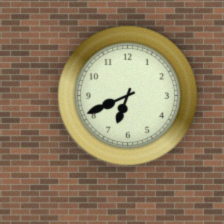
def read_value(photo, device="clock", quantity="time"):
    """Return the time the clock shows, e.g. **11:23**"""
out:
**6:41**
